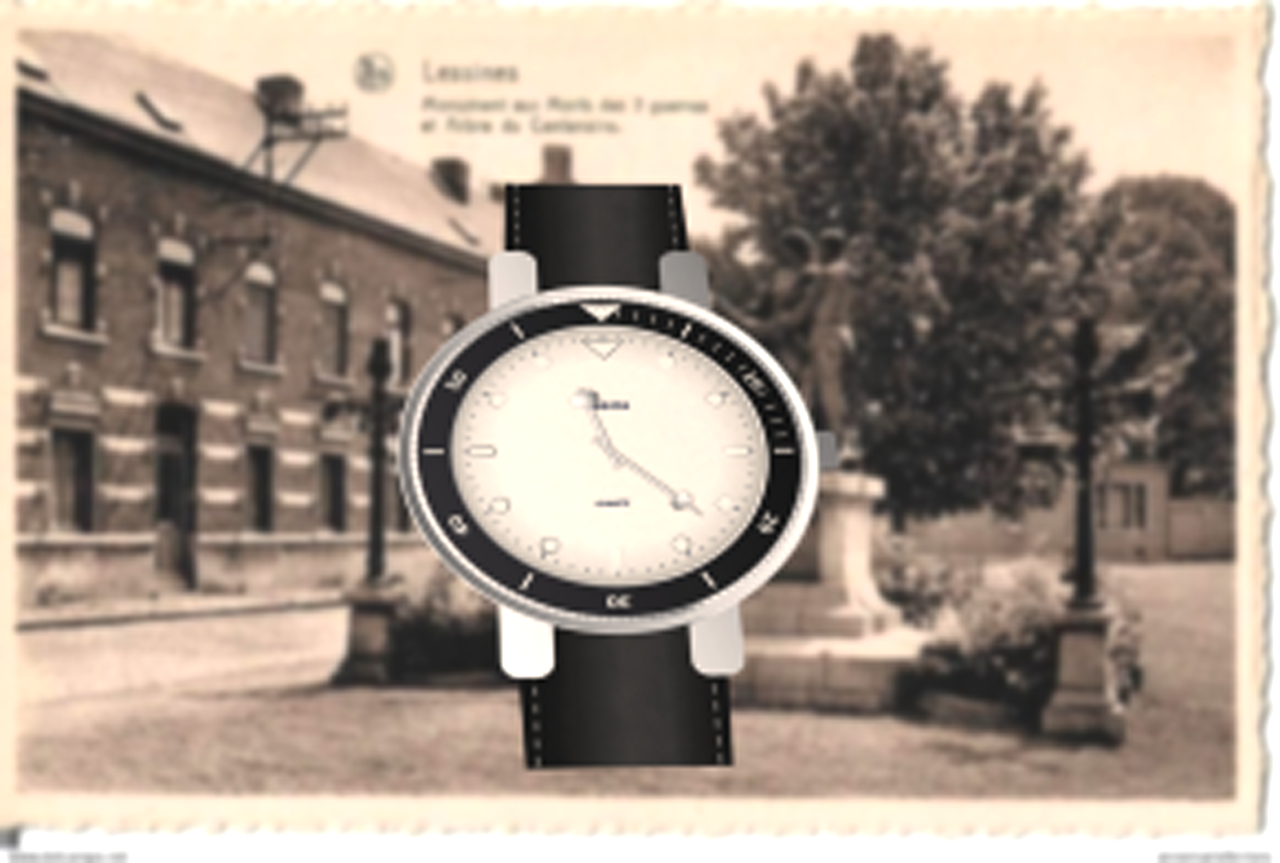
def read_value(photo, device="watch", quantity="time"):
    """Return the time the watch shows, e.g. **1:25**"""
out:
**11:22**
